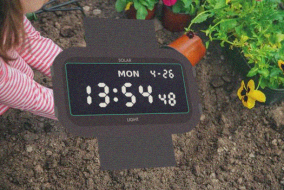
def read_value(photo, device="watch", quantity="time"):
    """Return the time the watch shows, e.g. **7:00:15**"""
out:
**13:54:48**
